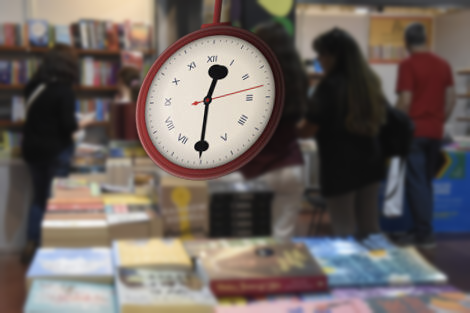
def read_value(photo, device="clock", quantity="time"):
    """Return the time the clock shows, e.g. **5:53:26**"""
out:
**12:30:13**
